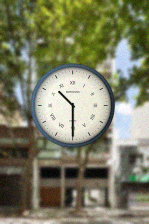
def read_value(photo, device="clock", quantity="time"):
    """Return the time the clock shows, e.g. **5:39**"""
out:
**10:30**
